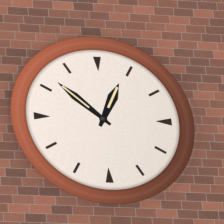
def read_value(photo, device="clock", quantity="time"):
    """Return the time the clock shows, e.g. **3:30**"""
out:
**12:52**
